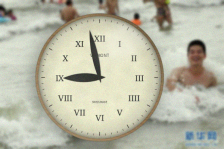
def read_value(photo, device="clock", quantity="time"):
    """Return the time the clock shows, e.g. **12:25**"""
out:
**8:58**
